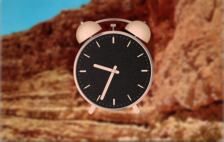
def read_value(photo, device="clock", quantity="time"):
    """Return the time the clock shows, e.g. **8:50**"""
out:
**9:34**
